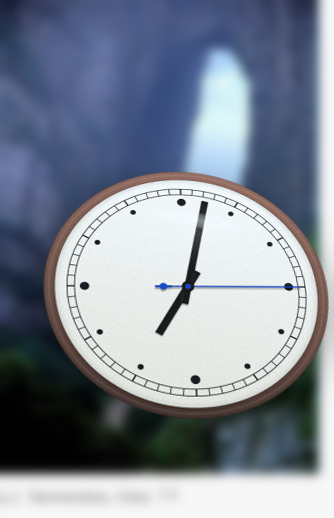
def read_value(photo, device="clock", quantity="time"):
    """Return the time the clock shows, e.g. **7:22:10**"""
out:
**7:02:15**
